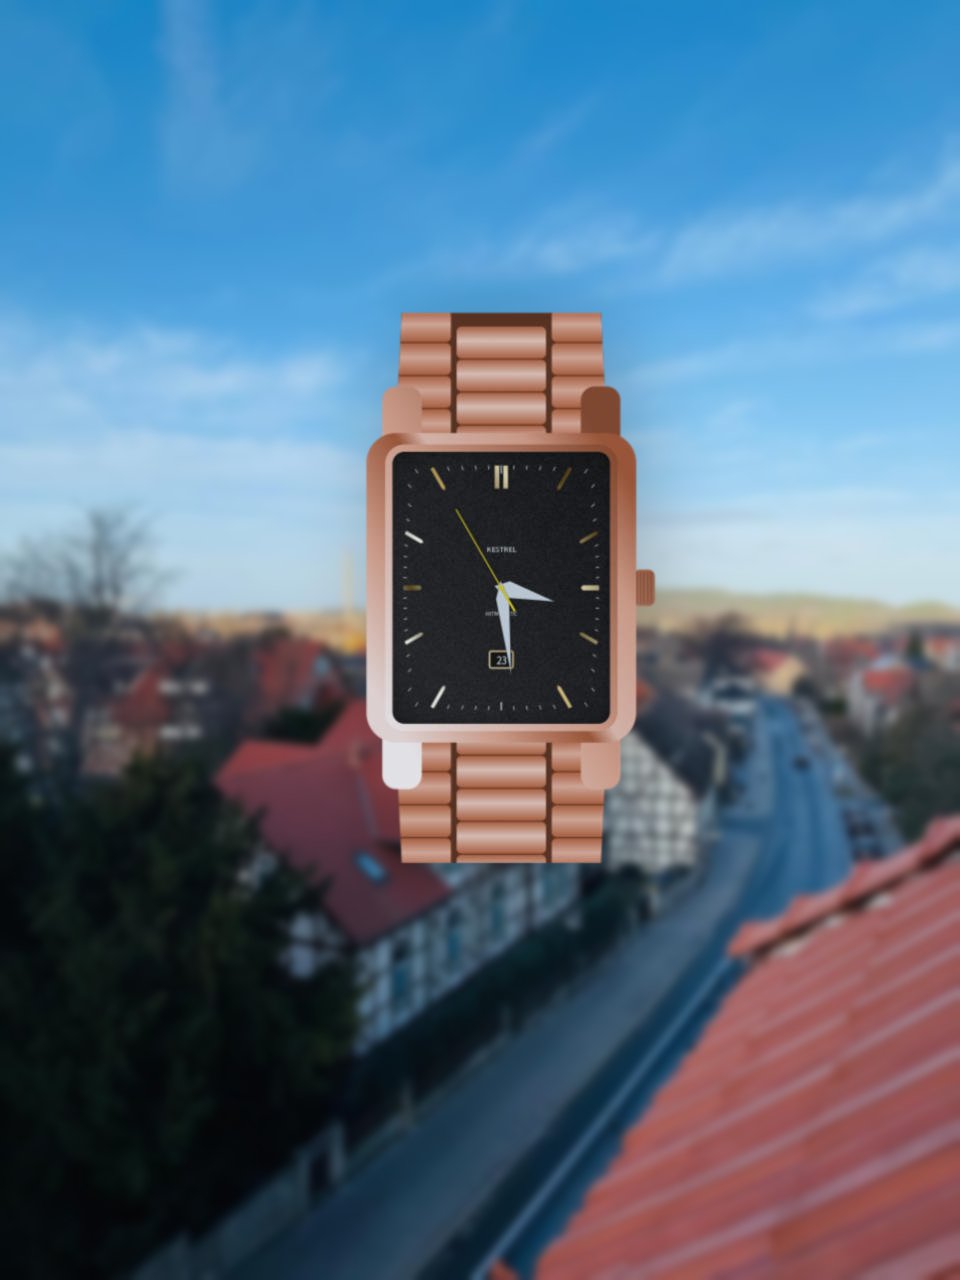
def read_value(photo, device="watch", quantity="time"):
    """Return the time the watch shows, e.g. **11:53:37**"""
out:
**3:28:55**
